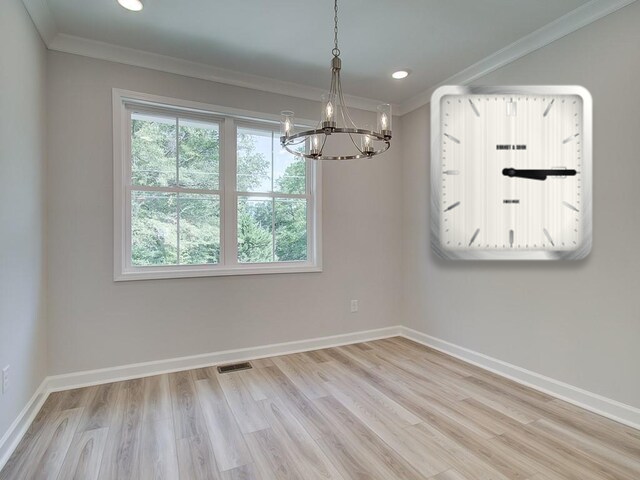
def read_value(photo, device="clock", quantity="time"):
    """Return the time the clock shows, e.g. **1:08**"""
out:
**3:15**
